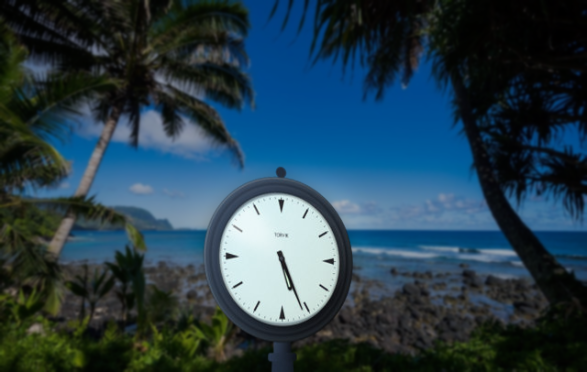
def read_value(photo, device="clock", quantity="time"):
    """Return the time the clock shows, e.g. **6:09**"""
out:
**5:26**
